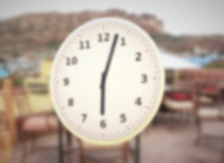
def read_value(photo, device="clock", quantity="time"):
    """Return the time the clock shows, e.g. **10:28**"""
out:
**6:03**
